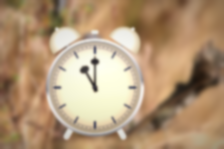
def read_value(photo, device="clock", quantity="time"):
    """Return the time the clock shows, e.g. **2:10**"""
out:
**11:00**
